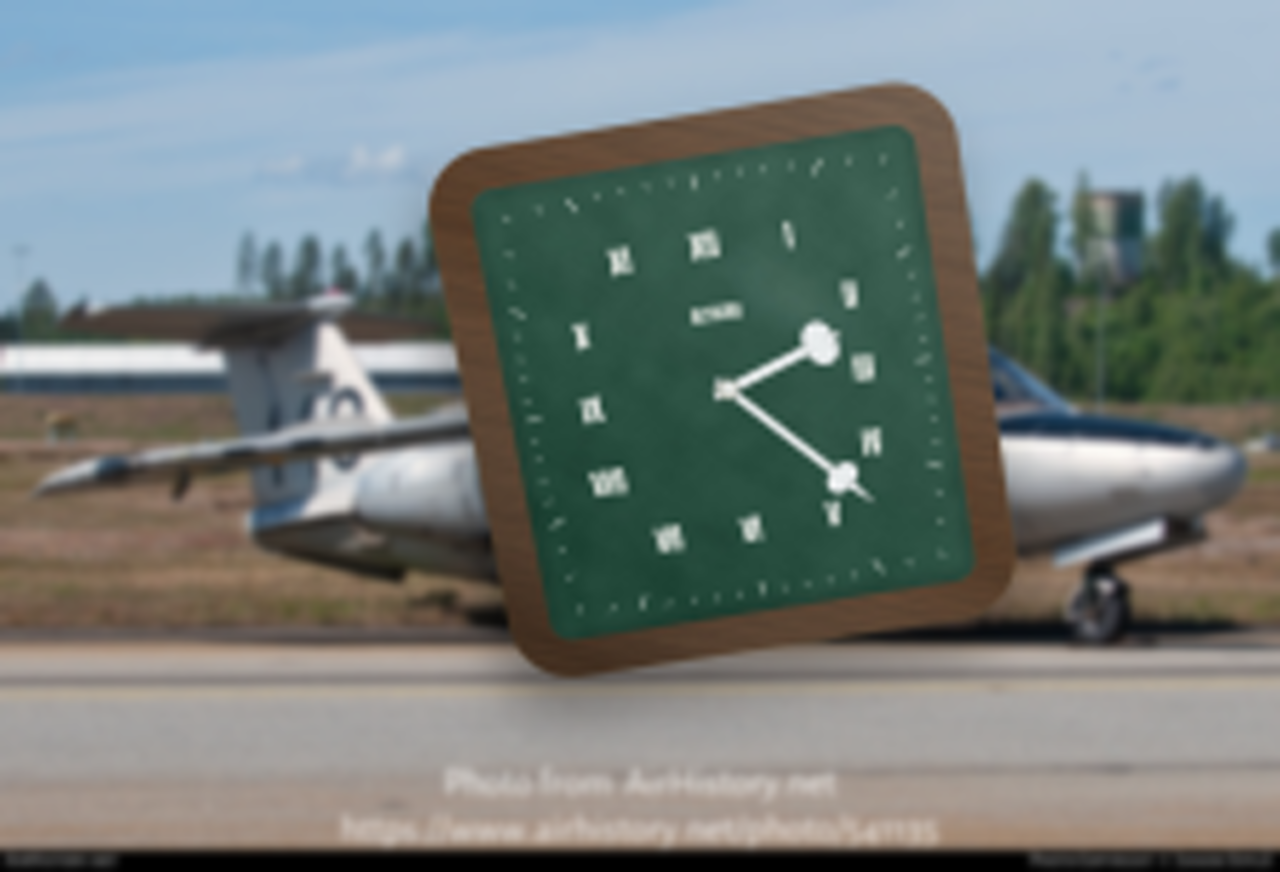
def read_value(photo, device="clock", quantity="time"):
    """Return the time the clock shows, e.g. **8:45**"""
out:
**2:23**
